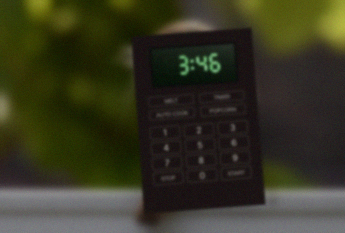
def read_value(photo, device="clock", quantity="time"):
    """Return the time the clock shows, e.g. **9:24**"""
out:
**3:46**
